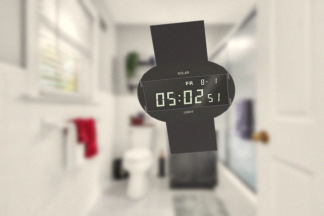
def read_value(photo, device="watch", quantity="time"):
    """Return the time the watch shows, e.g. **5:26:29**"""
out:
**5:02:51**
